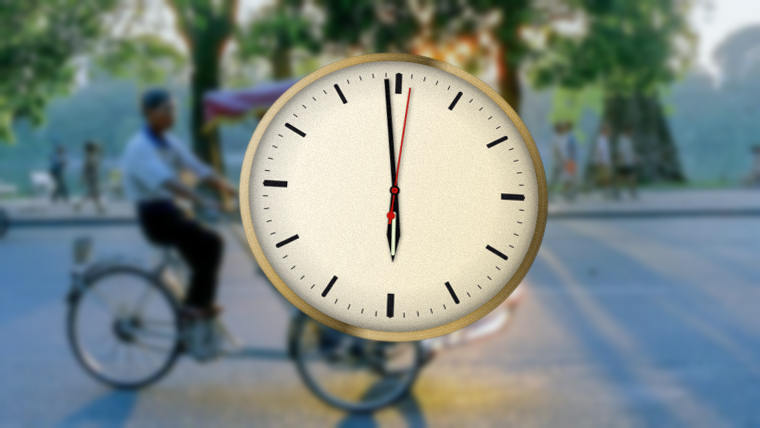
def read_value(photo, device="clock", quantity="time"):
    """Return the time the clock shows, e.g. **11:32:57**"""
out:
**5:59:01**
